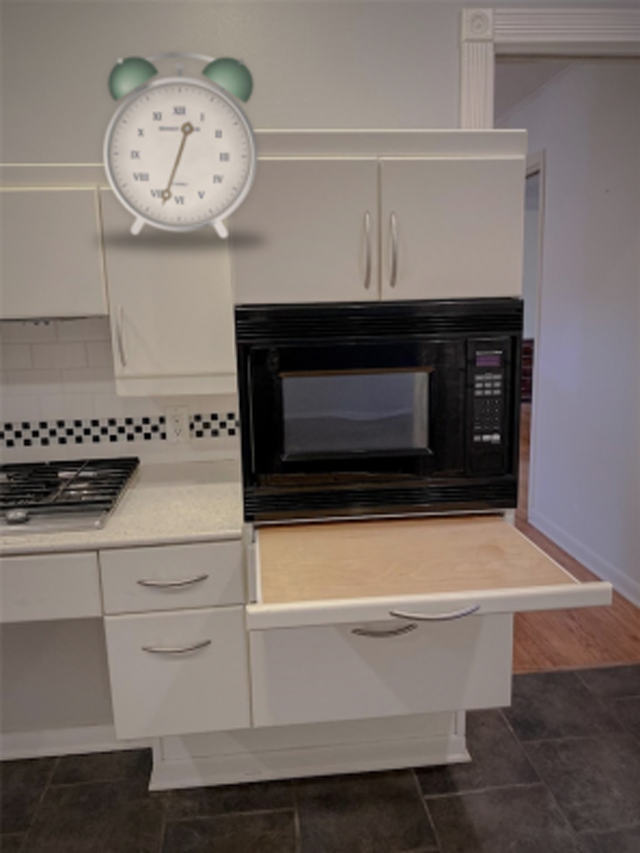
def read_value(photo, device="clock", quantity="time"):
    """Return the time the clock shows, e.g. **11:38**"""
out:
**12:33**
